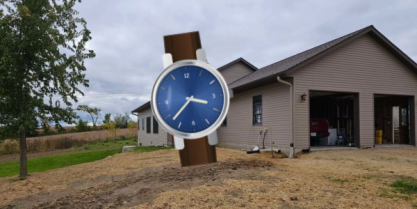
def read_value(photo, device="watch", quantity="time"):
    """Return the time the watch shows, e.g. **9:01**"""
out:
**3:38**
